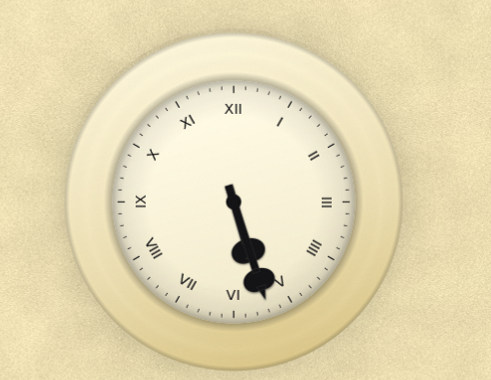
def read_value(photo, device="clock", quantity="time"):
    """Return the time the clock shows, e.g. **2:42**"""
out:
**5:27**
